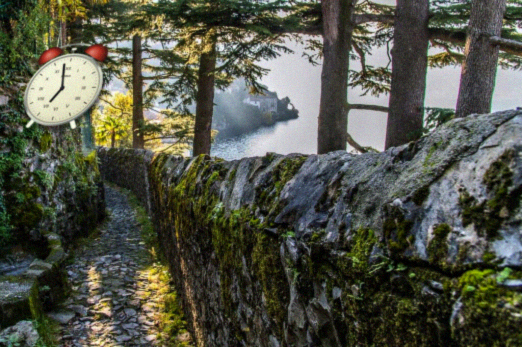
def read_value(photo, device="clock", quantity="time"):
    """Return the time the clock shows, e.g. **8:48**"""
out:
**6:58**
